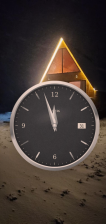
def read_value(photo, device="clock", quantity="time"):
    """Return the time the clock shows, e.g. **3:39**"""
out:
**11:57**
